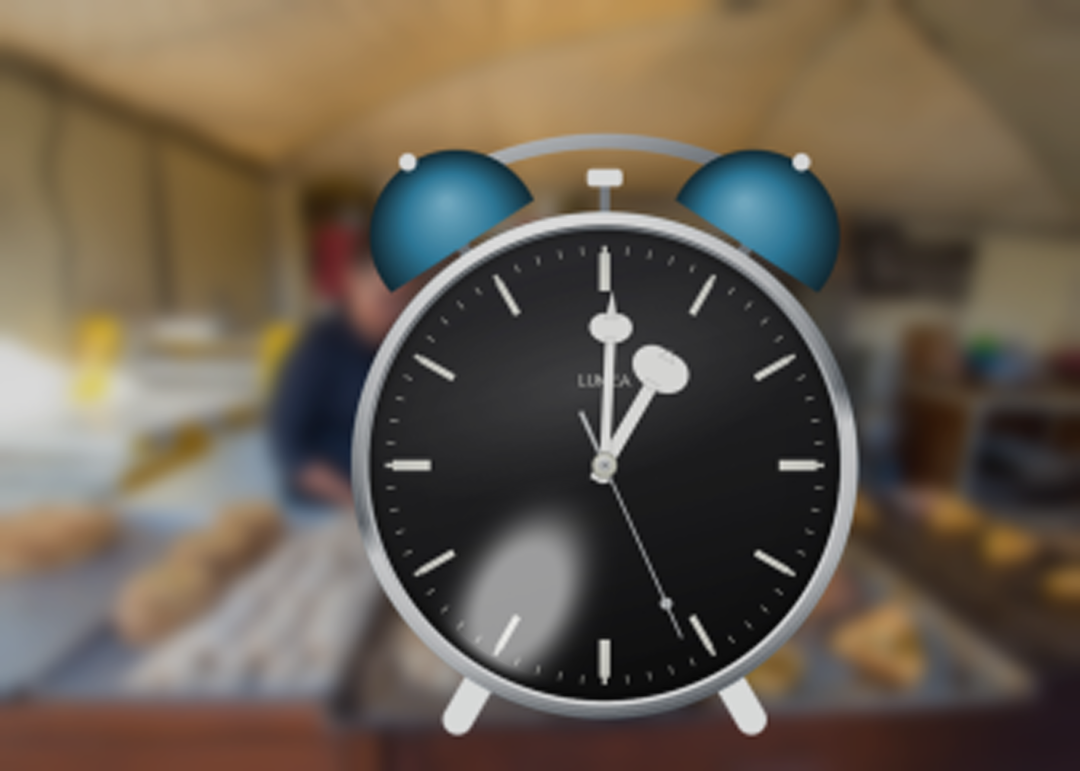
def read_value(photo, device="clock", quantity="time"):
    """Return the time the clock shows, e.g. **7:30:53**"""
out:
**1:00:26**
